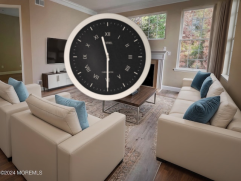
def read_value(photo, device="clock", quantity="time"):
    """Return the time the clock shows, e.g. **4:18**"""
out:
**11:30**
